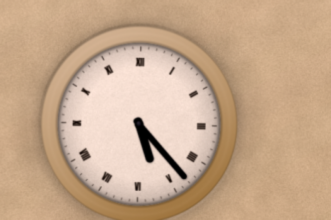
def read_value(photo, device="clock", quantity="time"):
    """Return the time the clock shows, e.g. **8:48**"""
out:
**5:23**
